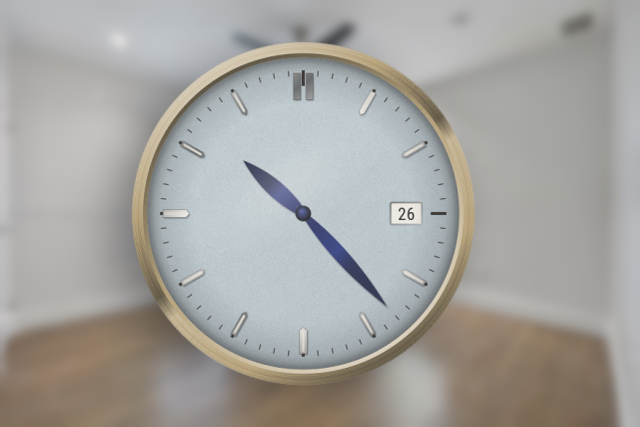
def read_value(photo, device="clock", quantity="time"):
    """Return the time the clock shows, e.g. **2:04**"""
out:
**10:23**
